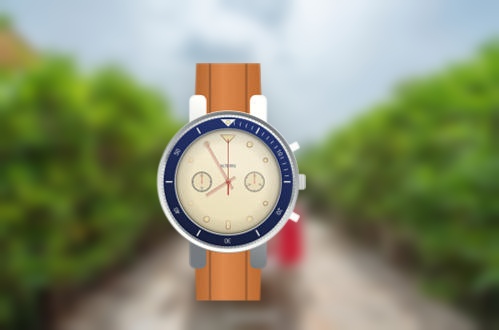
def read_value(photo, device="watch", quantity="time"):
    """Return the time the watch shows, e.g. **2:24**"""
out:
**7:55**
